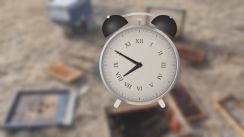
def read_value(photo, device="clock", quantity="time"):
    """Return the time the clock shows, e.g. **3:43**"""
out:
**7:50**
